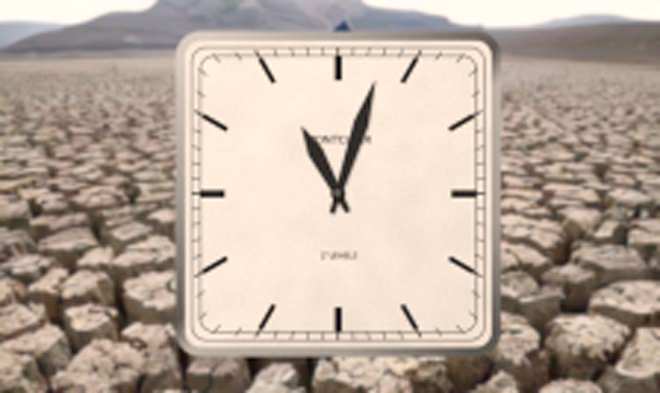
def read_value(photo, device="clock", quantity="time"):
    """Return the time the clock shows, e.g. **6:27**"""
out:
**11:03**
